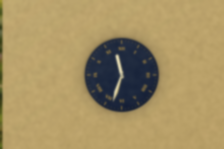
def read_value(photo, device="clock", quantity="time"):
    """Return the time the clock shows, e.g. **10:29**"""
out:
**11:33**
